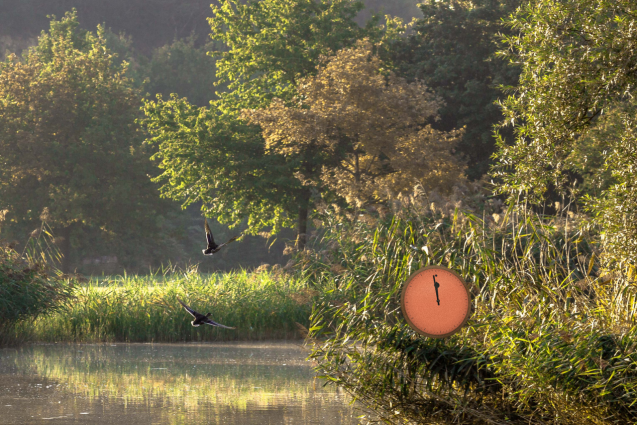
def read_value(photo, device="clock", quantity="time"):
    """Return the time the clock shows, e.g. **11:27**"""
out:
**11:59**
